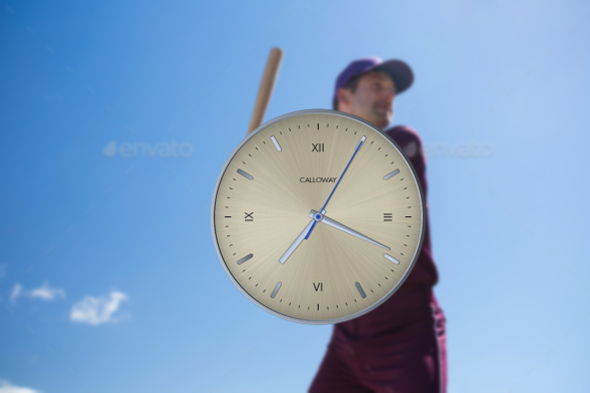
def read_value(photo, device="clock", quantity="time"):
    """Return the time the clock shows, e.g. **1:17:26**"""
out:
**7:19:05**
